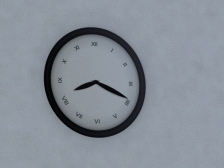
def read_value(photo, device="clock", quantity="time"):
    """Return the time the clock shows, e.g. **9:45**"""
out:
**8:19**
